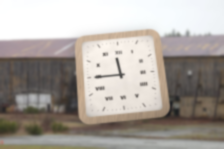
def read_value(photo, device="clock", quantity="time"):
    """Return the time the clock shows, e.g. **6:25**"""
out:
**11:45**
